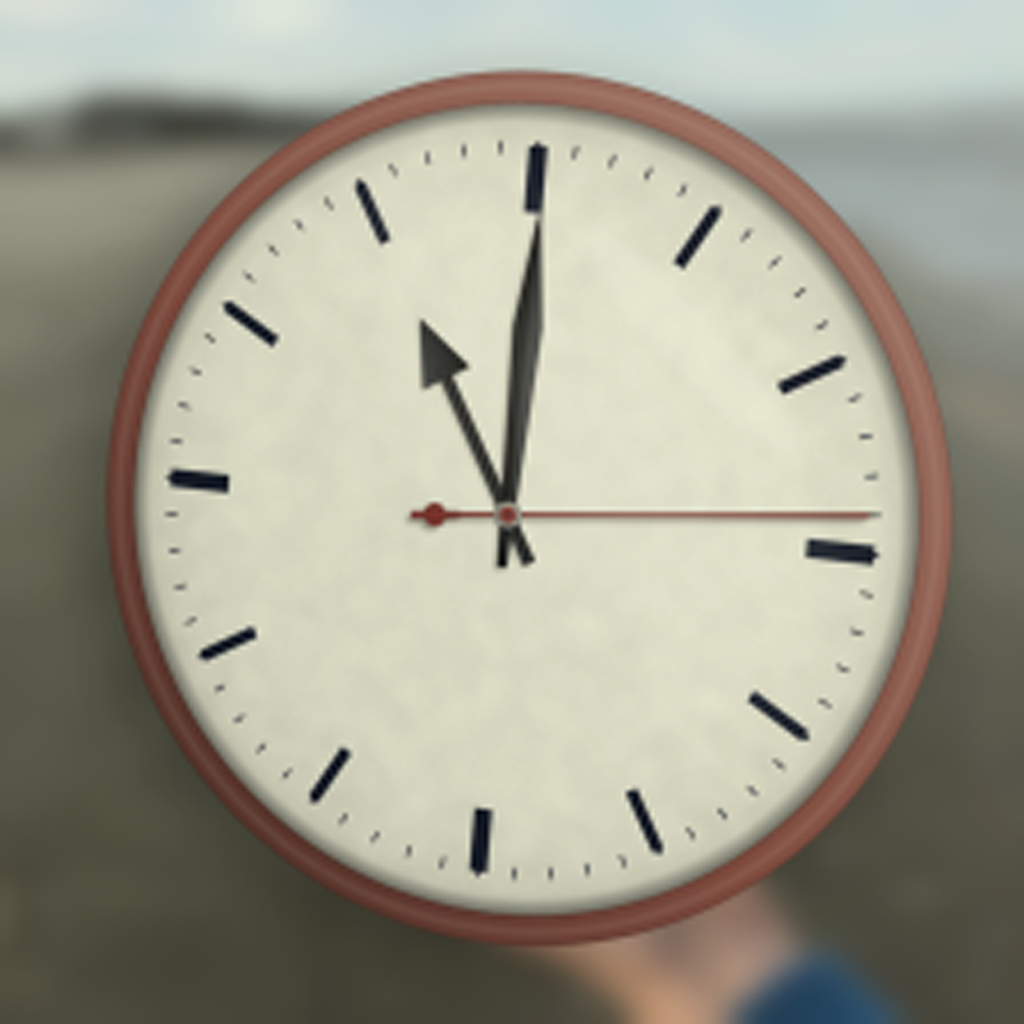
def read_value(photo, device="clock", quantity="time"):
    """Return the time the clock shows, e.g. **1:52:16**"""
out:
**11:00:14**
